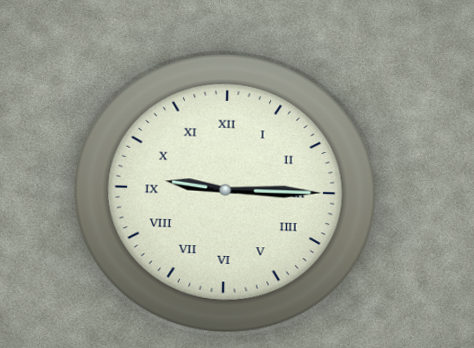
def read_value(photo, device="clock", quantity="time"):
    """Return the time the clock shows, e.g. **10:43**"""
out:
**9:15**
